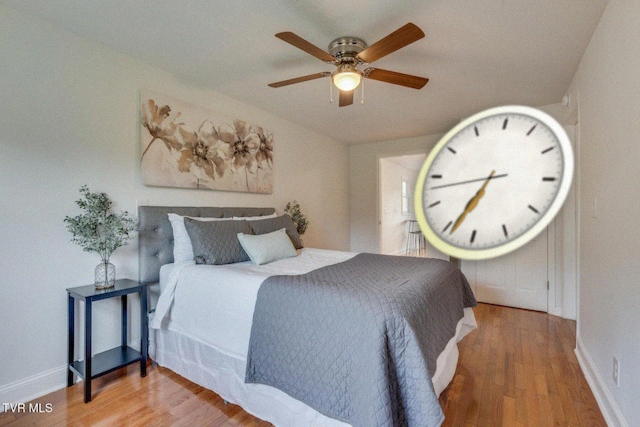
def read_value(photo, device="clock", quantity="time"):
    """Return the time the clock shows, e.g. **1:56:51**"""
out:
**6:33:43**
